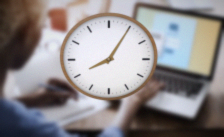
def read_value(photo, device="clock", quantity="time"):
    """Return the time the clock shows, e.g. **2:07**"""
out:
**8:05**
